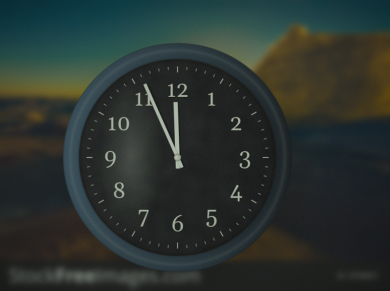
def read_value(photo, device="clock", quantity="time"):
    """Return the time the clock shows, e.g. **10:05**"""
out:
**11:56**
